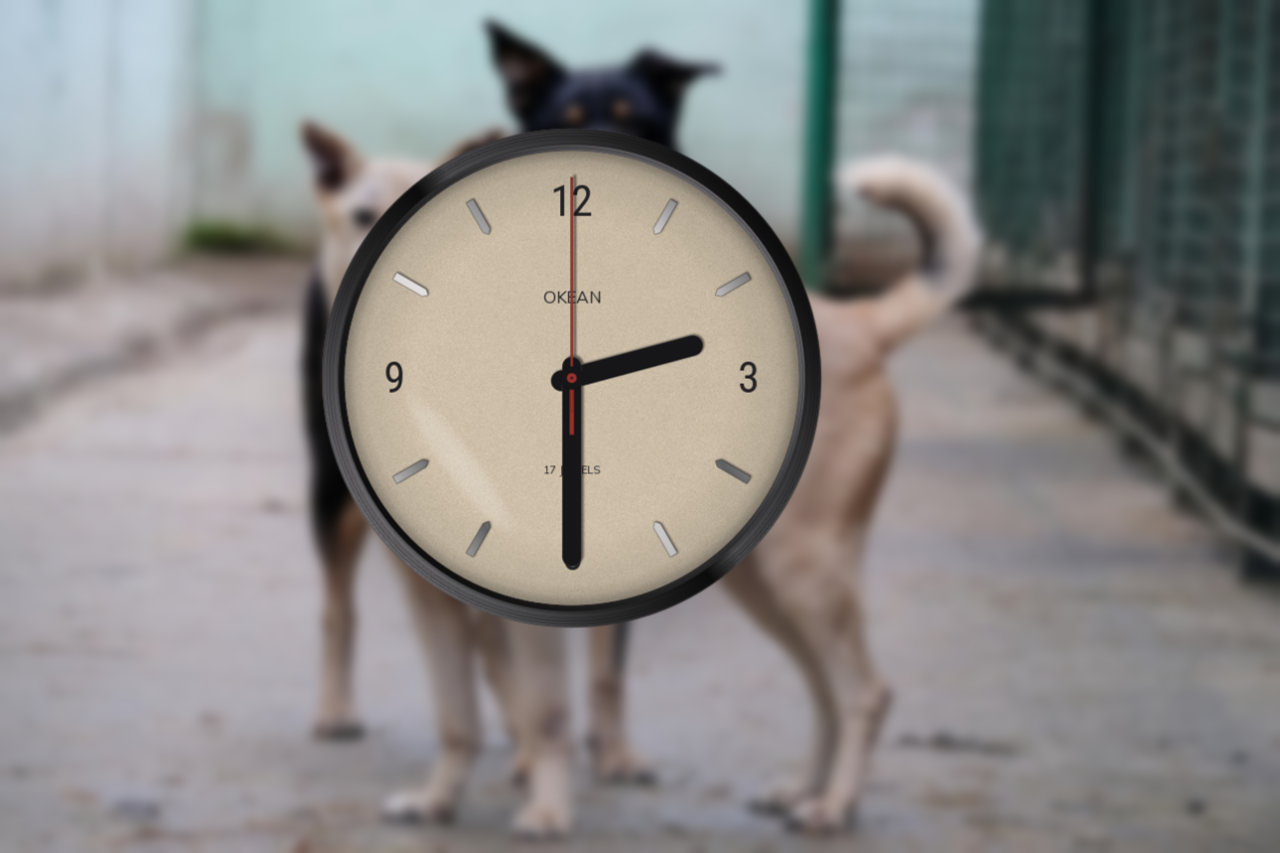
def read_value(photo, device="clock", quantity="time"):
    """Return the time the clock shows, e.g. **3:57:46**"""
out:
**2:30:00**
